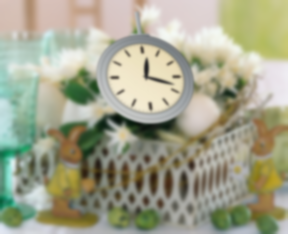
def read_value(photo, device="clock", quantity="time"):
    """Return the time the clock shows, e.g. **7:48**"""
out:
**12:18**
